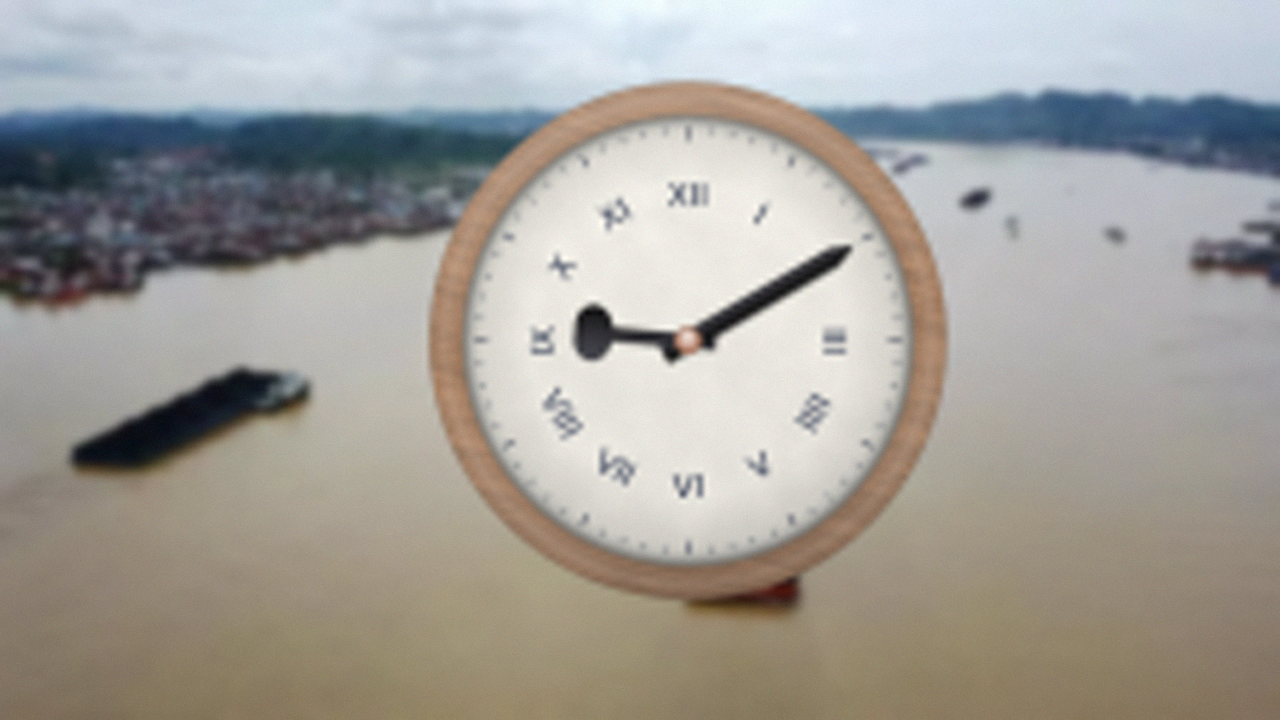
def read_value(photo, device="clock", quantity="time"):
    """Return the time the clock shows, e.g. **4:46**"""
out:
**9:10**
